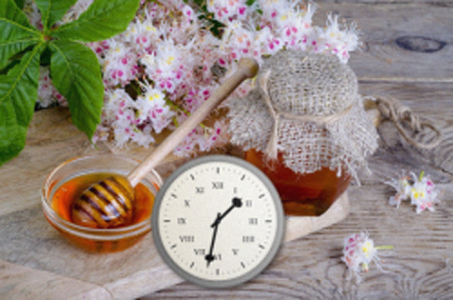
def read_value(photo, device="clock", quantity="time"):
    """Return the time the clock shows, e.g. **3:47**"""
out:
**1:32**
